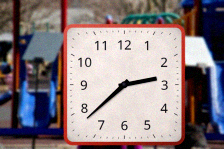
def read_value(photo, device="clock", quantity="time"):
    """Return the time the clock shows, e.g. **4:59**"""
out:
**2:38**
